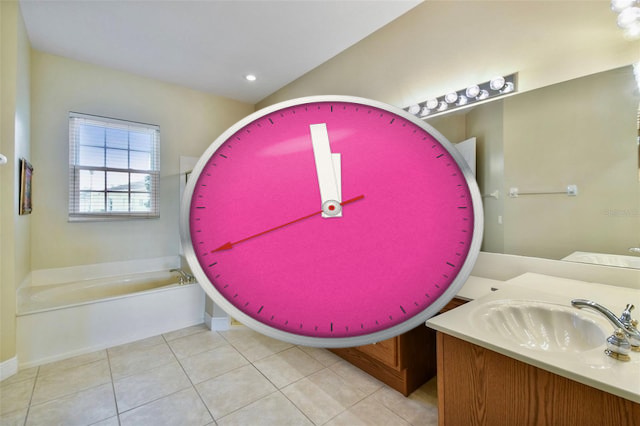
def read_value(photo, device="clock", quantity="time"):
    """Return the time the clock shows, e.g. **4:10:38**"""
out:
**11:58:41**
